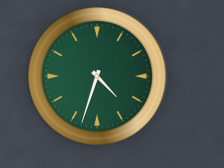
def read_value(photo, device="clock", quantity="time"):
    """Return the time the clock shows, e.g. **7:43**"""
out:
**4:33**
